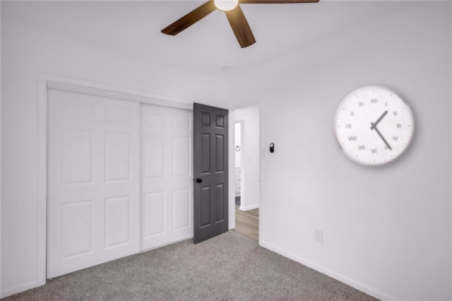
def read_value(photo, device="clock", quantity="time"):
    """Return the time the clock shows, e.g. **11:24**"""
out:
**1:24**
